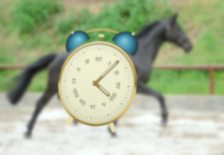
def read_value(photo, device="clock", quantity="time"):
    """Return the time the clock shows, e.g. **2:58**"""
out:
**4:07**
